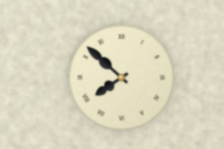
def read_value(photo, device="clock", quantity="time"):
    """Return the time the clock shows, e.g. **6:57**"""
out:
**7:52**
